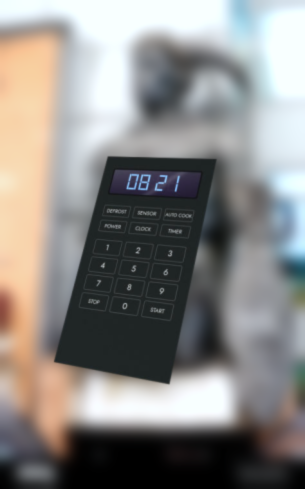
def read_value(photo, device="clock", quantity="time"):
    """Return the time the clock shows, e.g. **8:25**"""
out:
**8:21**
